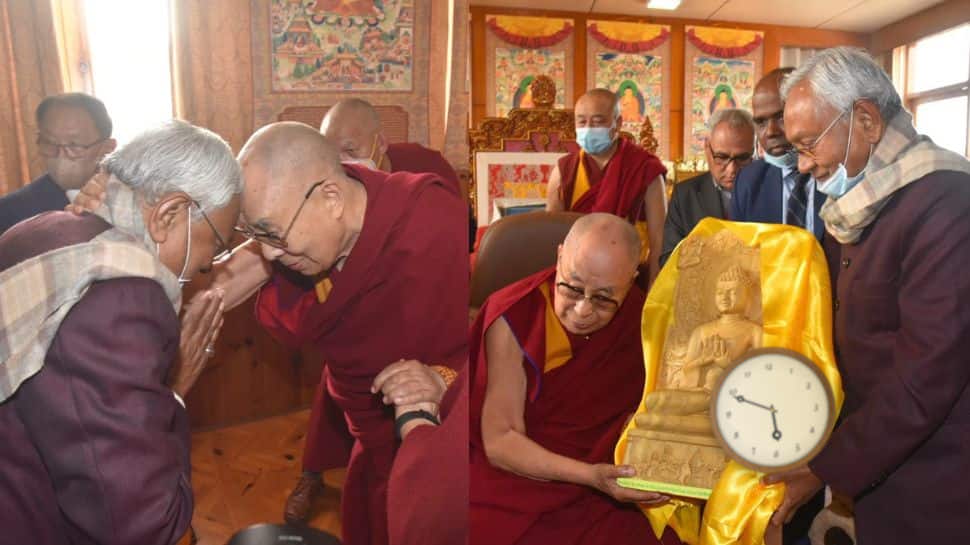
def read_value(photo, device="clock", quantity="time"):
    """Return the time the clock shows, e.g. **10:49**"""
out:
**5:49**
